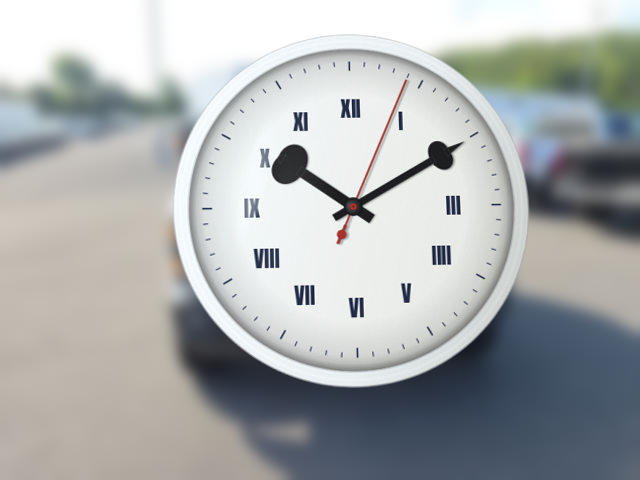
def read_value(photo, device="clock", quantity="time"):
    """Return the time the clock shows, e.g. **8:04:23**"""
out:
**10:10:04**
